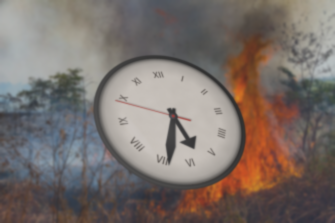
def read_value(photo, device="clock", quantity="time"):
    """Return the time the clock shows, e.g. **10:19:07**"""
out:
**5:33:49**
